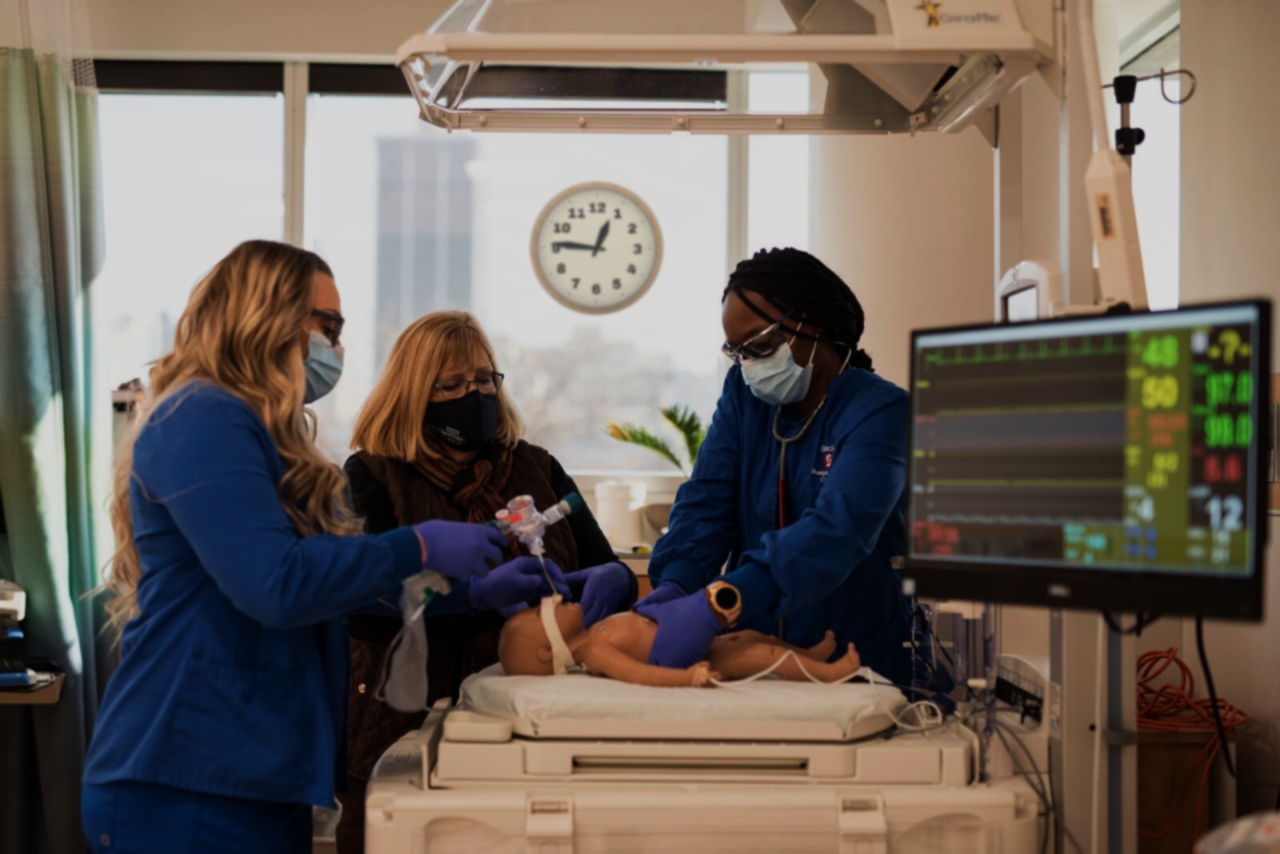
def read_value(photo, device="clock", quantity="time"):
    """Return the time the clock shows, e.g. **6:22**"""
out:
**12:46**
